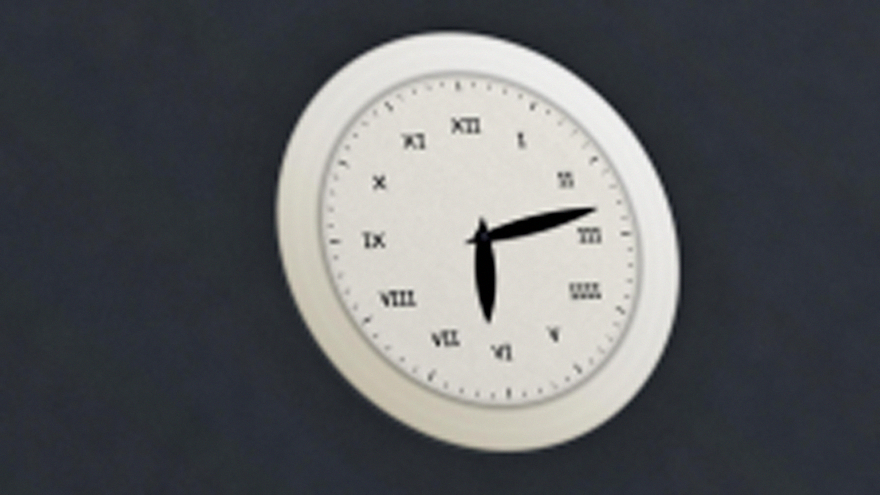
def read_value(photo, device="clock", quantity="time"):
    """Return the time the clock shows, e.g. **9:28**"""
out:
**6:13**
